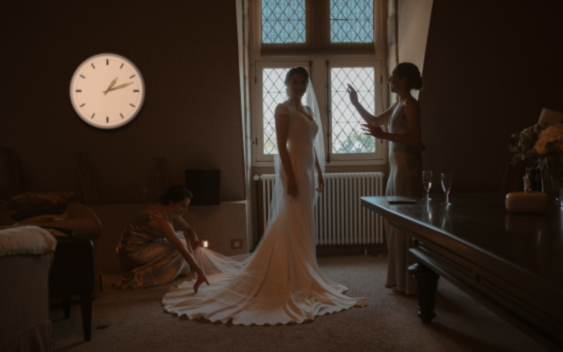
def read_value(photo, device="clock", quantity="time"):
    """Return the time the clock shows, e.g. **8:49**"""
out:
**1:12**
